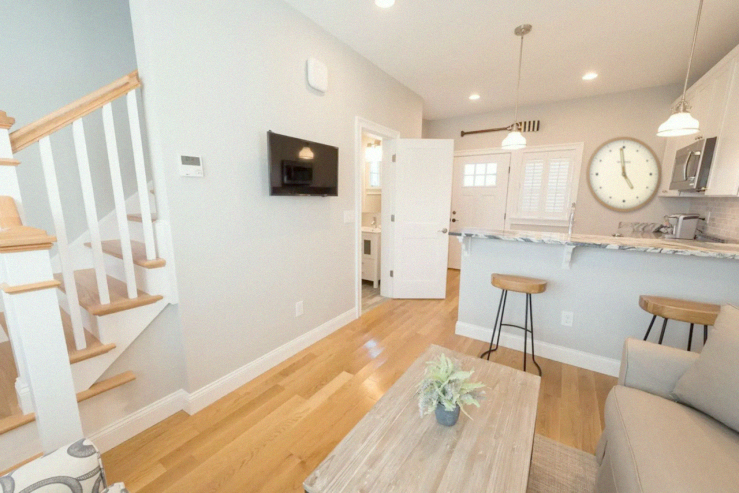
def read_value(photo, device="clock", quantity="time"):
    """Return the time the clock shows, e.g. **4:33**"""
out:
**4:59**
